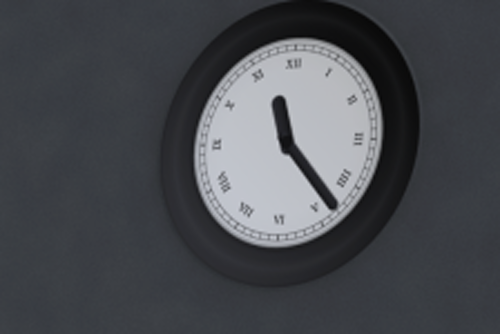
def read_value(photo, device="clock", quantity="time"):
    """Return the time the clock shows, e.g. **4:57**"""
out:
**11:23**
